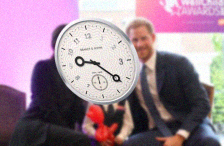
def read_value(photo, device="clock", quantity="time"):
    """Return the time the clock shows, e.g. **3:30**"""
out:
**9:22**
